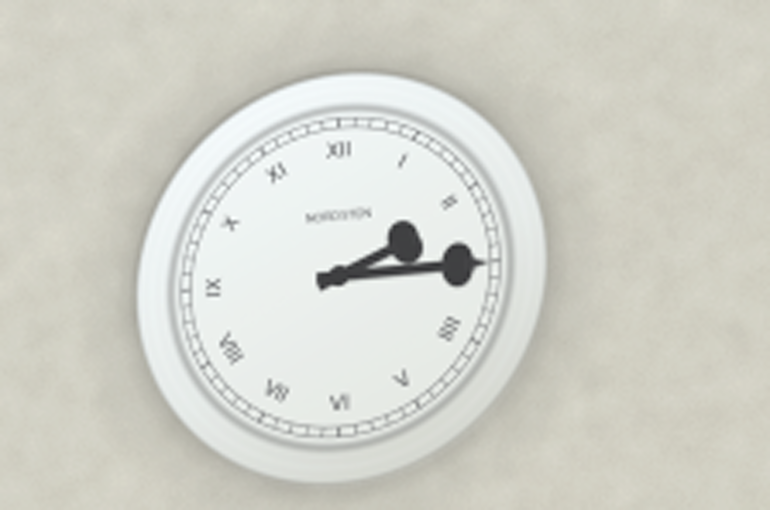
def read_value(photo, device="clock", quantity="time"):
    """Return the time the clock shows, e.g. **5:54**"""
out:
**2:15**
